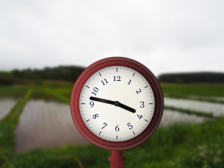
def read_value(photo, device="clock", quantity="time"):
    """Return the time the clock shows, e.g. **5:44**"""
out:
**3:47**
